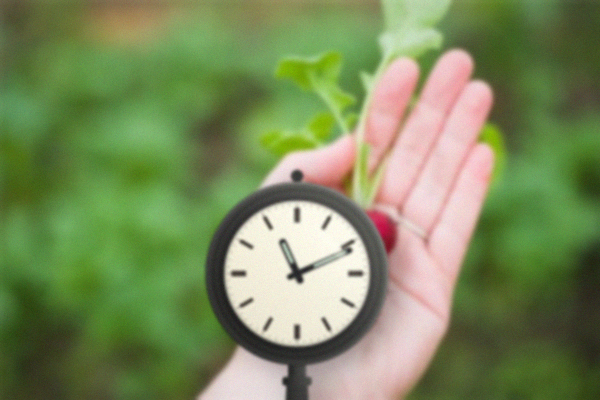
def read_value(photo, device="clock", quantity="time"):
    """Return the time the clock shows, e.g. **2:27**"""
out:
**11:11**
